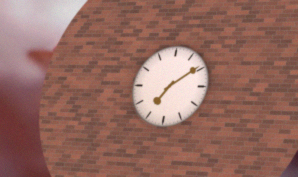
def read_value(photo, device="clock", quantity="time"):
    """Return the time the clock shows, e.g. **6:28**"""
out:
**7:09**
